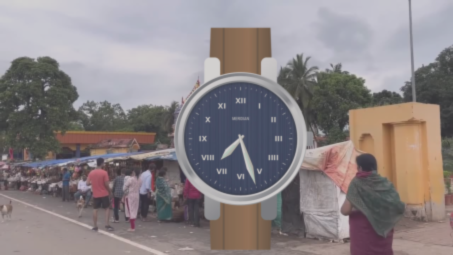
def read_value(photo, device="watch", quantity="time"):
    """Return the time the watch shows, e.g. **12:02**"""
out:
**7:27**
